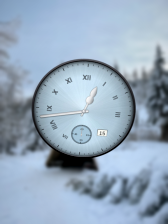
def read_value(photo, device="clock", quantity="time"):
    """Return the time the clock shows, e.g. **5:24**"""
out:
**12:43**
